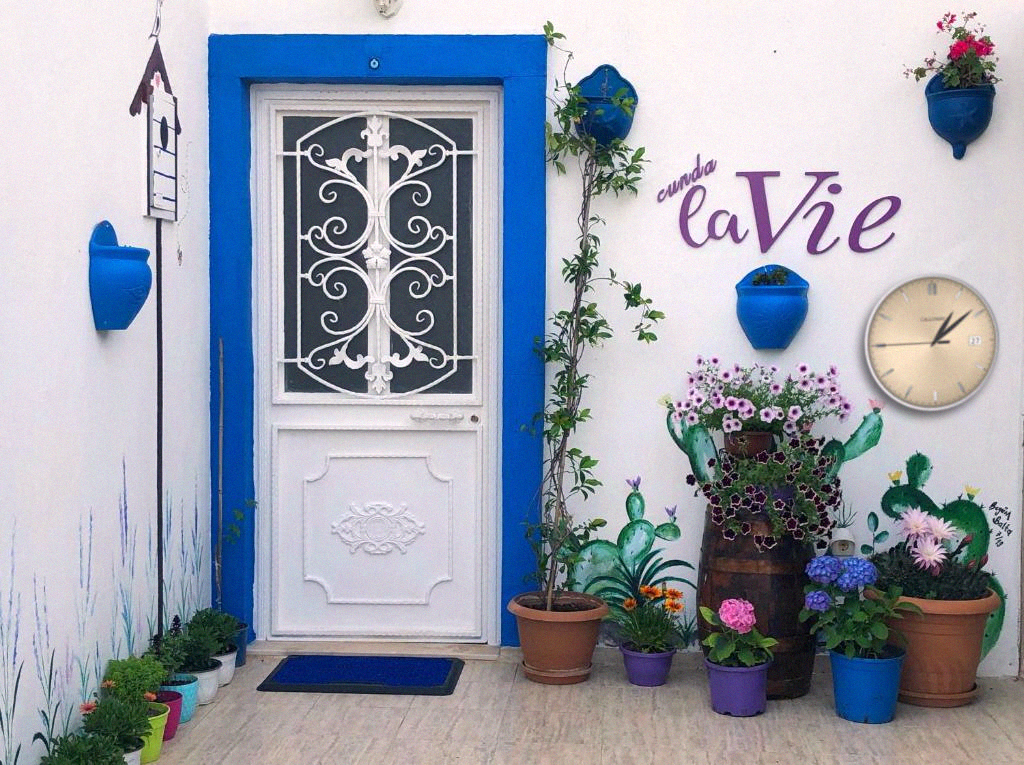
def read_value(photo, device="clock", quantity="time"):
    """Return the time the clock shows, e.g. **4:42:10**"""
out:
**1:08:45**
